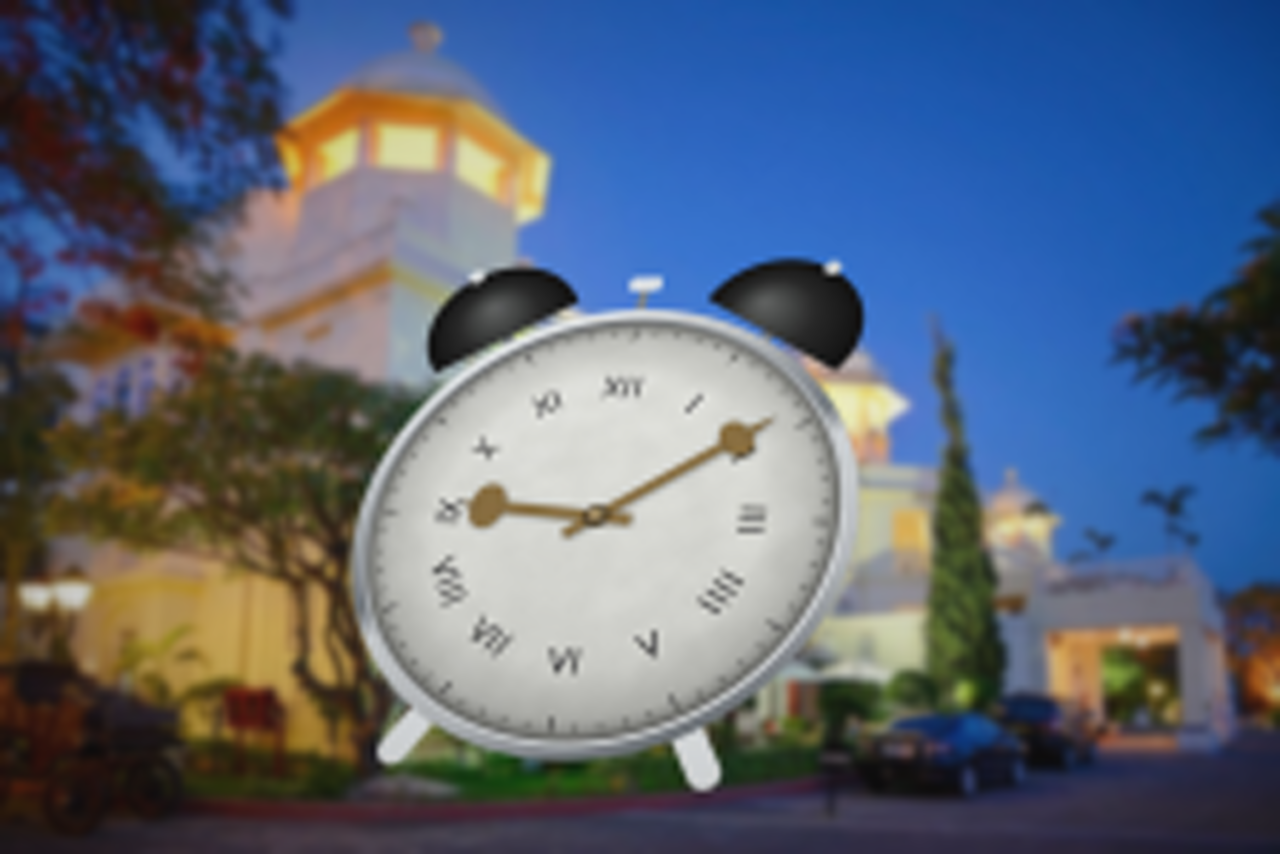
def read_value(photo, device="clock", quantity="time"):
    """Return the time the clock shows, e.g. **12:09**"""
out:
**9:09**
